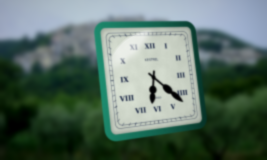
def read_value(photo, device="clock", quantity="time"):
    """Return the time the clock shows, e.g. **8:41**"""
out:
**6:22**
